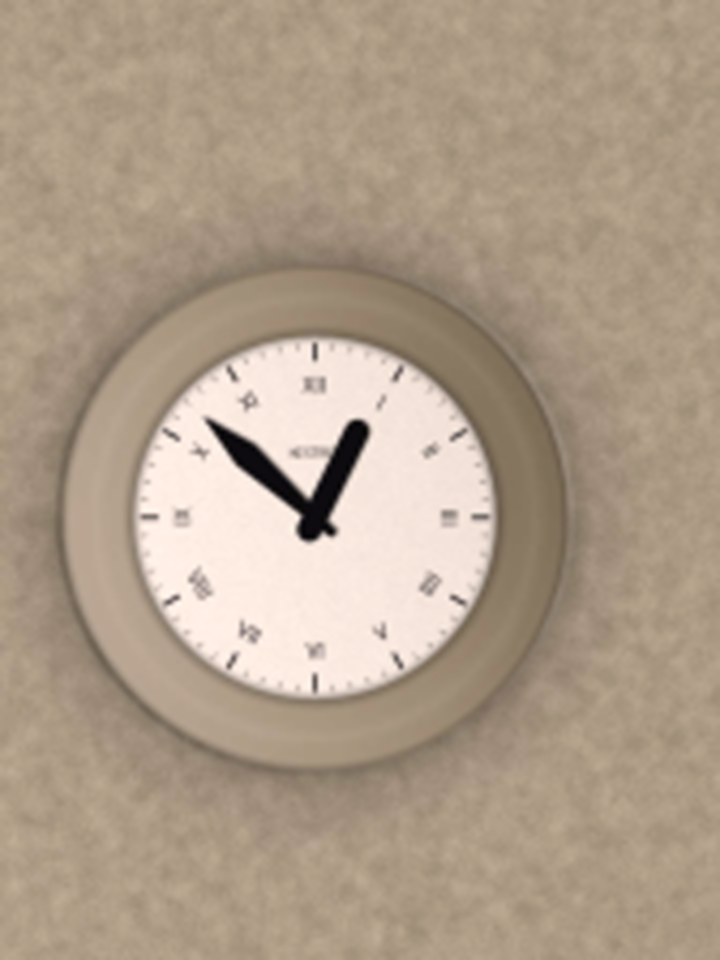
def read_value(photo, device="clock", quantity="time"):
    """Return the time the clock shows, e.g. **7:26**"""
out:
**12:52**
